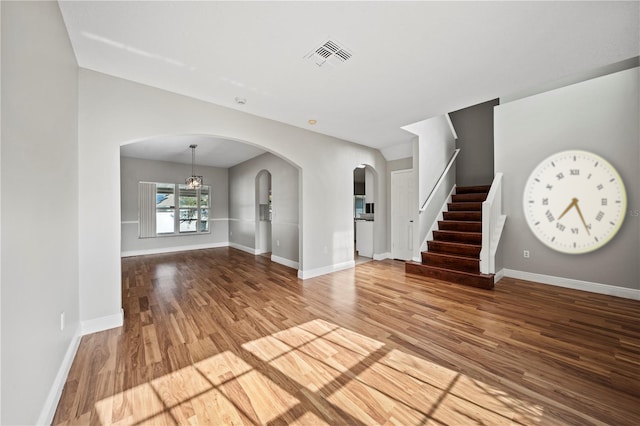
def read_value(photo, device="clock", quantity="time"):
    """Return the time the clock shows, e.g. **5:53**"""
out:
**7:26**
